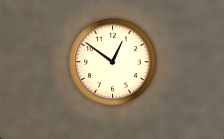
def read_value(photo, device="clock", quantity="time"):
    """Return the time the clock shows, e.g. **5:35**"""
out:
**12:51**
